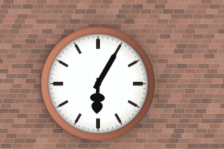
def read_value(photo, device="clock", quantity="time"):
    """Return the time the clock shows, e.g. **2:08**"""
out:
**6:05**
